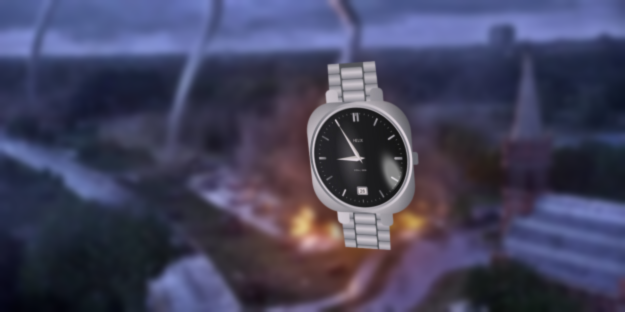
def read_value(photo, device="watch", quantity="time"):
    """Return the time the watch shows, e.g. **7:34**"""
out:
**8:55**
